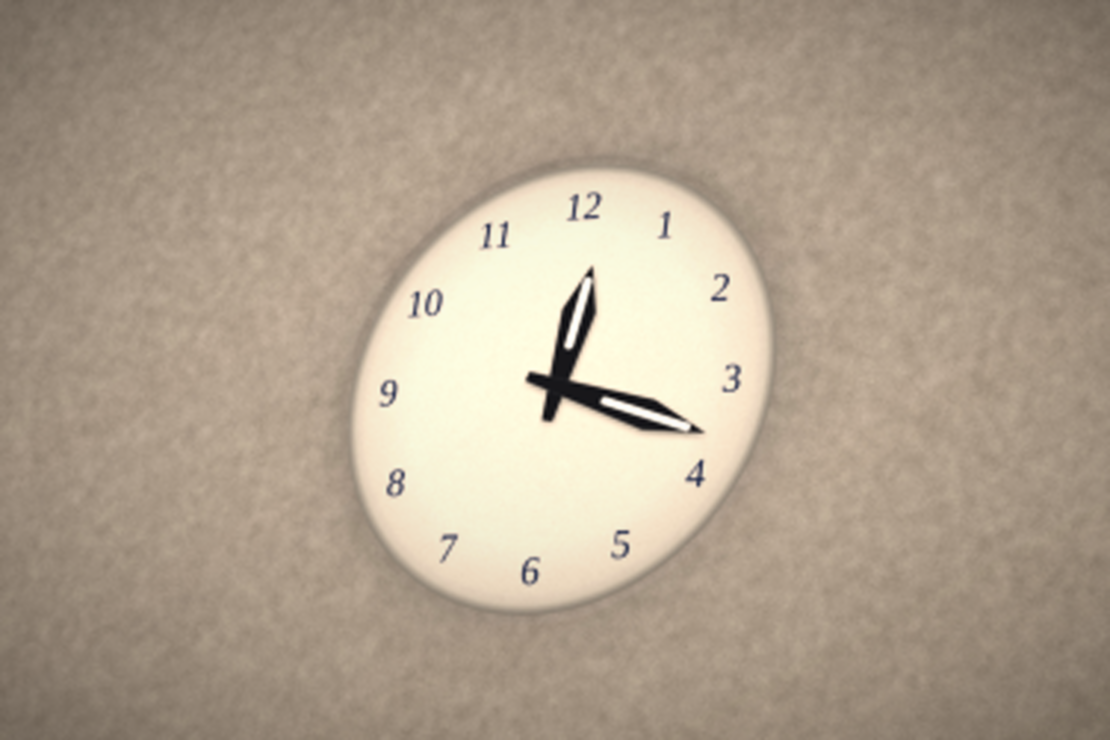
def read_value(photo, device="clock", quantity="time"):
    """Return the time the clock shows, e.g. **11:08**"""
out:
**12:18**
